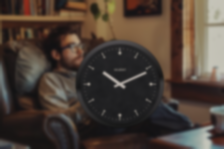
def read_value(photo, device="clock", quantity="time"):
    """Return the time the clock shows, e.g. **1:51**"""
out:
**10:11**
